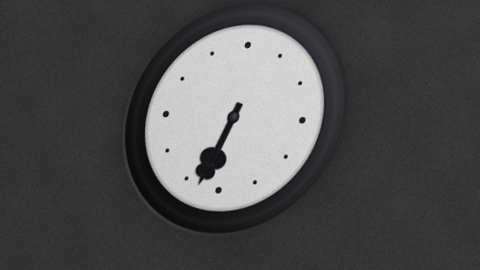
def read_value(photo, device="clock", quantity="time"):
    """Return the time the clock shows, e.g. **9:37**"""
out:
**6:33**
